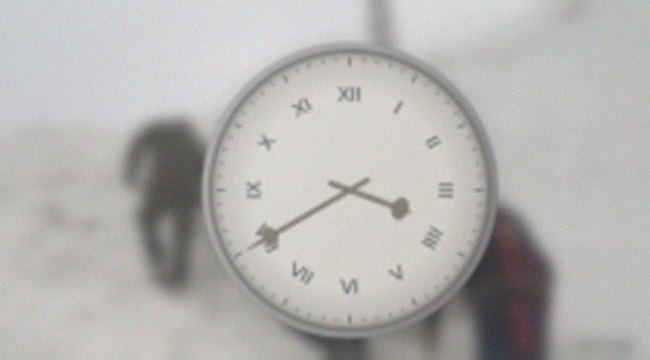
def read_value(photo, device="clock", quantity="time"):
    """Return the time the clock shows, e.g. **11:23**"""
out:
**3:40**
